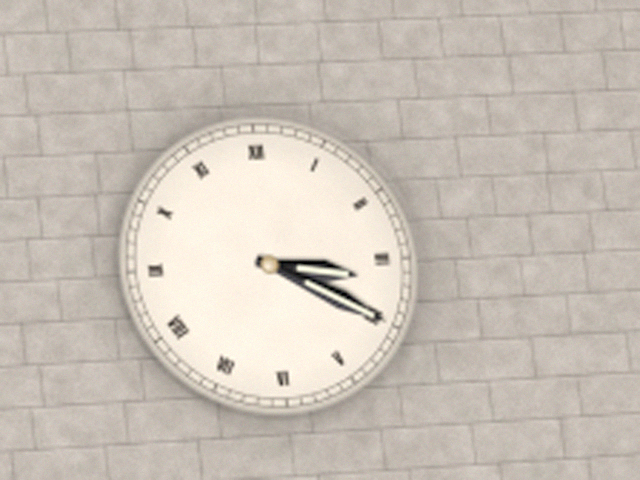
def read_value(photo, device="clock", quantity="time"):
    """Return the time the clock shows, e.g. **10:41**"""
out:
**3:20**
